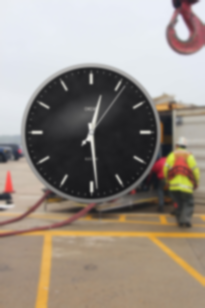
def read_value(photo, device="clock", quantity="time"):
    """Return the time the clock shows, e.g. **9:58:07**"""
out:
**12:29:06**
